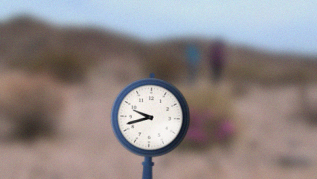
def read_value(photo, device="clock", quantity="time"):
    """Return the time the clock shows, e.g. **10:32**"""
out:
**9:42**
